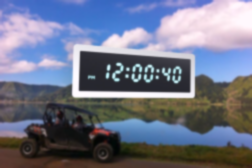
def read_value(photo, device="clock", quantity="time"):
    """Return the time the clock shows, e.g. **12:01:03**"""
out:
**12:00:40**
